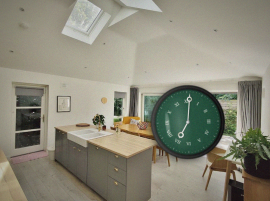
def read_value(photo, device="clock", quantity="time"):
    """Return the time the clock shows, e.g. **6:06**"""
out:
**7:01**
